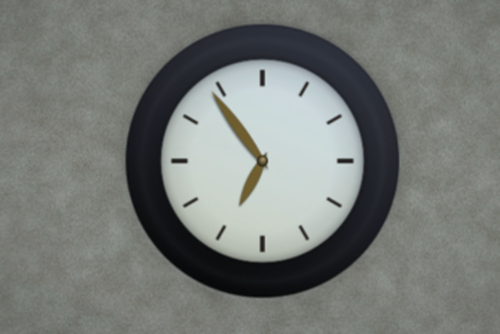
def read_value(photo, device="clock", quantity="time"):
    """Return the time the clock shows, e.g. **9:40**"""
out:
**6:54**
